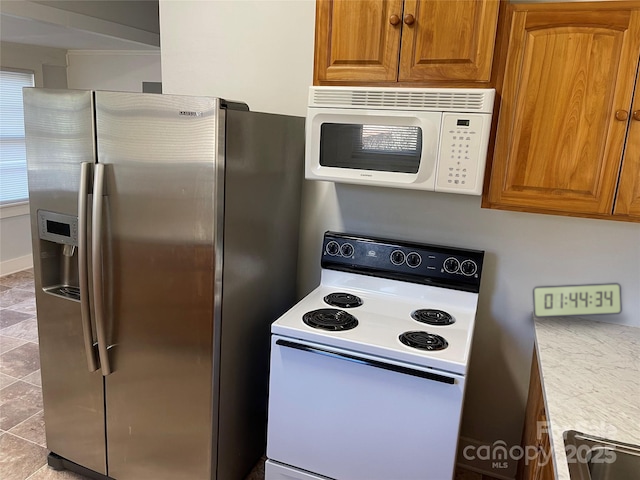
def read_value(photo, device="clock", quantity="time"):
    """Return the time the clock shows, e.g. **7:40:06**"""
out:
**1:44:34**
